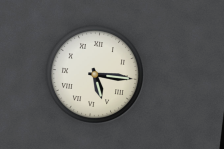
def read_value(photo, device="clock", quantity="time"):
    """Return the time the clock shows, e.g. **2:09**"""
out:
**5:15**
